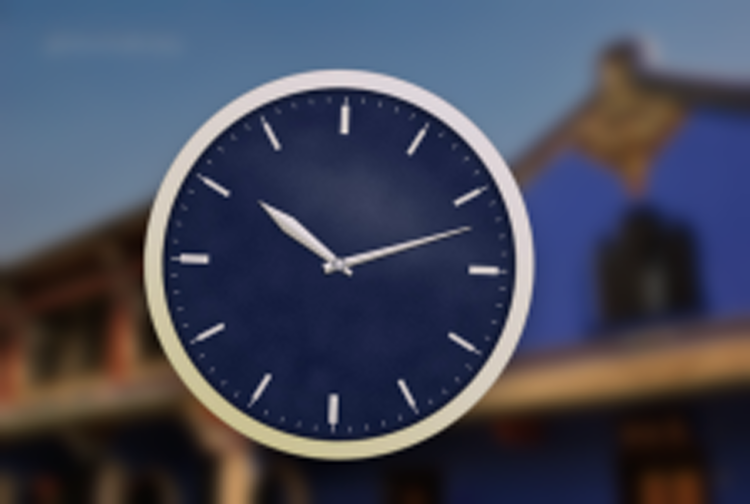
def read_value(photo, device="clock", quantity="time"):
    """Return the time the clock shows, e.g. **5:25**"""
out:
**10:12**
